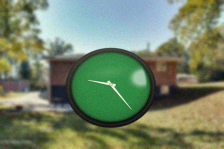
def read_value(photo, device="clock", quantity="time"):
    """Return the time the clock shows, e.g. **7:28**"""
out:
**9:24**
